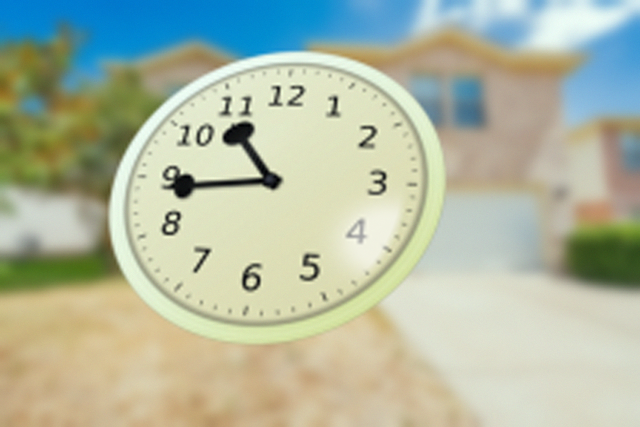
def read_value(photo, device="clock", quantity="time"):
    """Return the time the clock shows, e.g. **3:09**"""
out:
**10:44**
